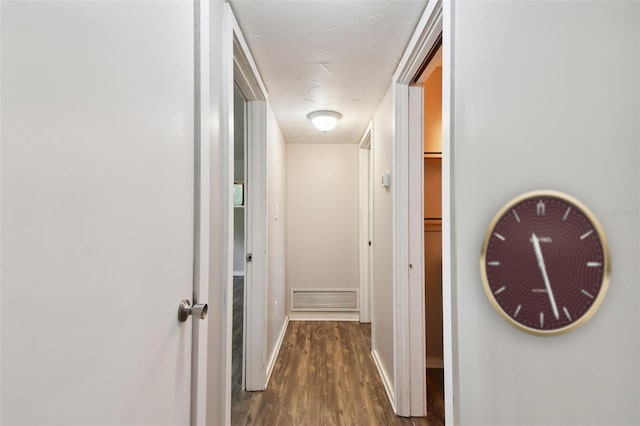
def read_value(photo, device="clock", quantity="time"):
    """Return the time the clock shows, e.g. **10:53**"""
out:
**11:27**
